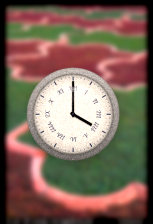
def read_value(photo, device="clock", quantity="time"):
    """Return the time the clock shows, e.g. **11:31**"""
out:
**4:00**
